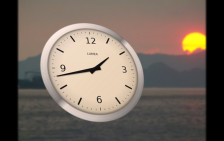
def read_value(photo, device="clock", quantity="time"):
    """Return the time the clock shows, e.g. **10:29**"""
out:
**1:43**
